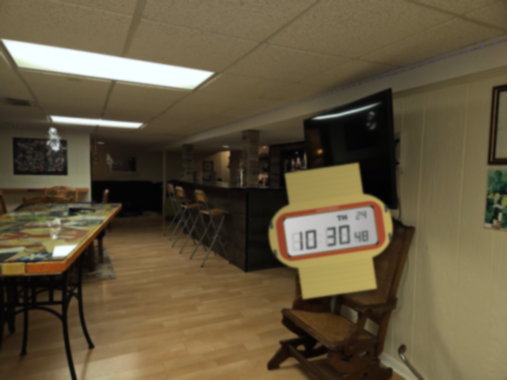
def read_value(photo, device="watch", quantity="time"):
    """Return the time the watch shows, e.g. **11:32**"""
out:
**10:30**
